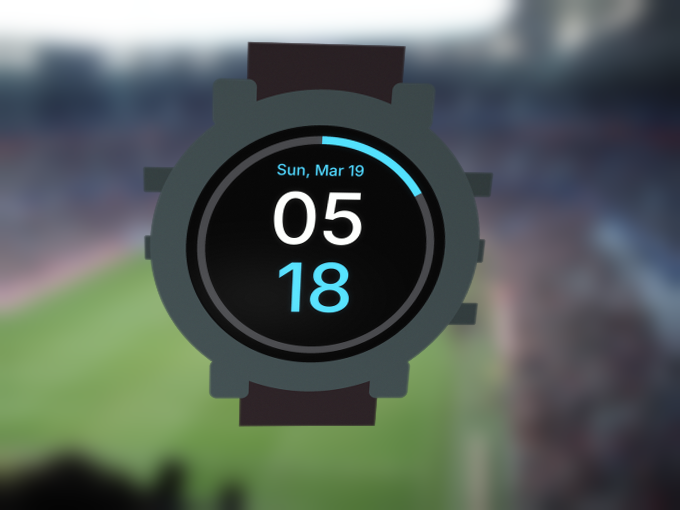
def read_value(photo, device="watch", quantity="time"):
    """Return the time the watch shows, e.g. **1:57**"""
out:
**5:18**
